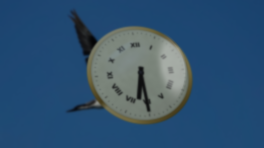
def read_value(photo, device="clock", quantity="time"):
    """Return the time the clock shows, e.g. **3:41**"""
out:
**6:30**
